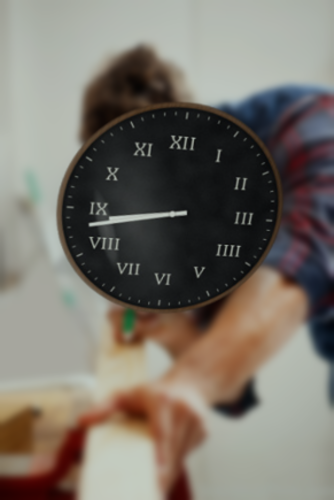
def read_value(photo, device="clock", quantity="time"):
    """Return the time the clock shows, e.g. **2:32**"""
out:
**8:43**
